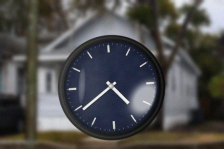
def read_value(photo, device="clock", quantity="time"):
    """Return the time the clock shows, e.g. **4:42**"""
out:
**4:39**
